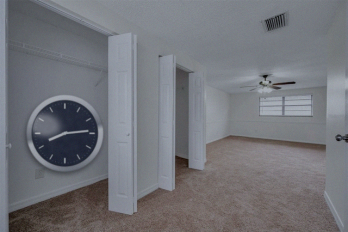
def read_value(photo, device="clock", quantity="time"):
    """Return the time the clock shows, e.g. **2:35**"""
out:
**8:14**
